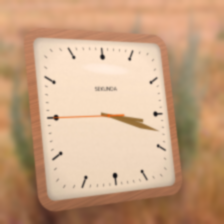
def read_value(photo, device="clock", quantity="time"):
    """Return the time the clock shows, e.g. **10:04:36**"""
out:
**3:17:45**
